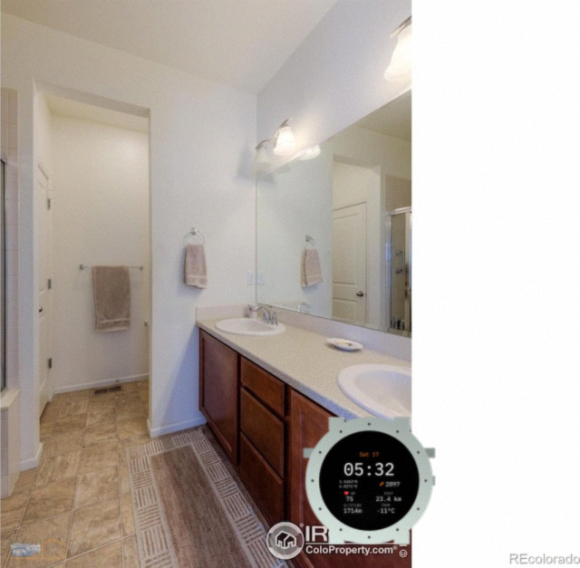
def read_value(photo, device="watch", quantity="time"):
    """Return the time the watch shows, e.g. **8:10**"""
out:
**5:32**
